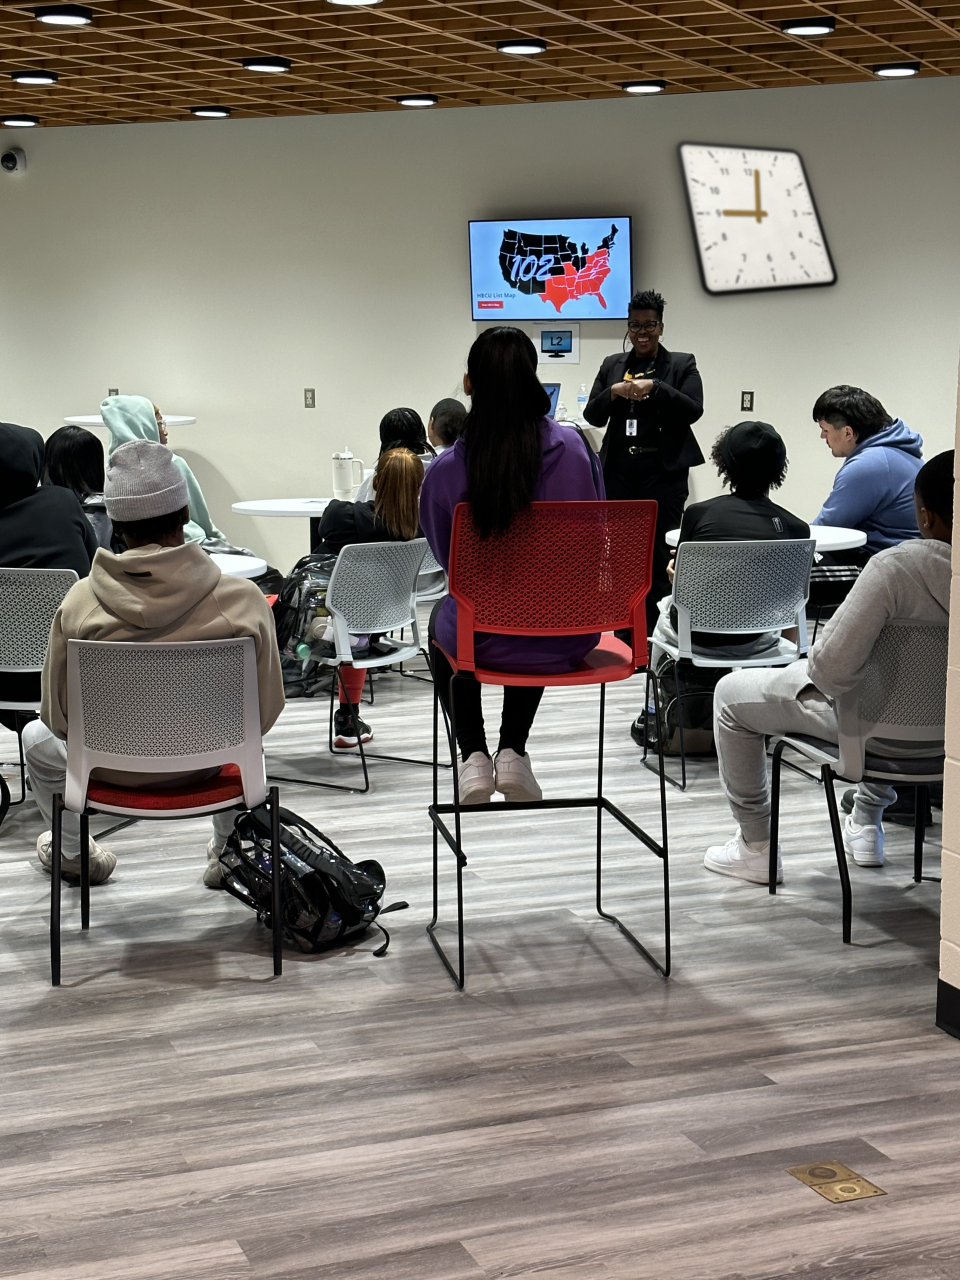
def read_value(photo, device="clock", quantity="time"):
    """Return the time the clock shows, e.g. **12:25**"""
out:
**9:02**
